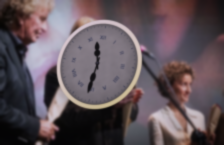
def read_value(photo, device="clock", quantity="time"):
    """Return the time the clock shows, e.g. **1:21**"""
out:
**11:31**
